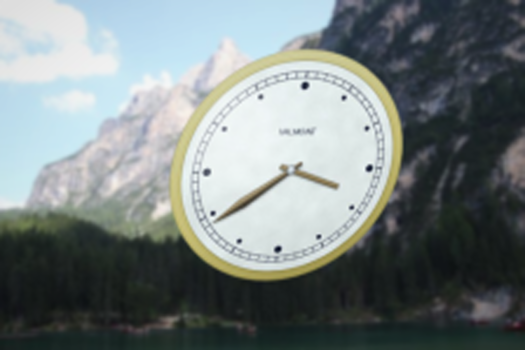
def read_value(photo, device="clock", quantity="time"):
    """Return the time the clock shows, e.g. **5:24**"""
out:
**3:39**
